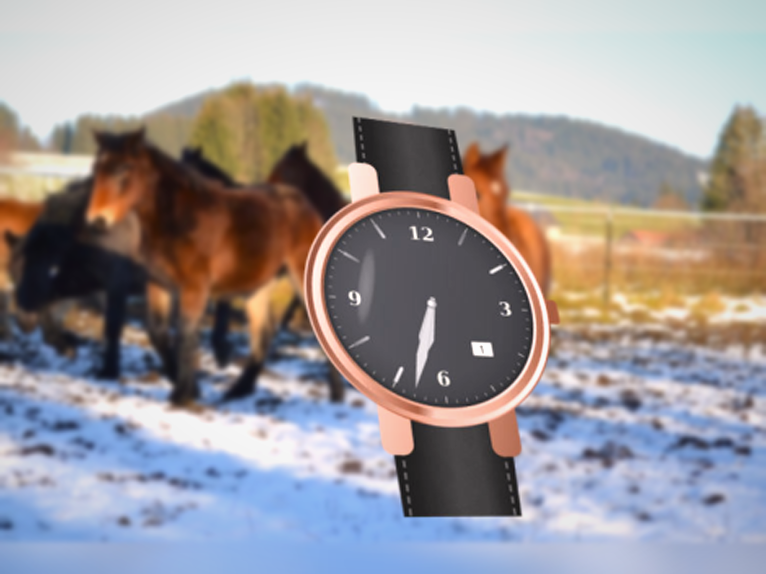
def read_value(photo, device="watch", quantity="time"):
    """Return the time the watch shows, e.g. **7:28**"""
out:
**6:33**
